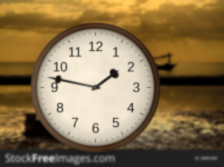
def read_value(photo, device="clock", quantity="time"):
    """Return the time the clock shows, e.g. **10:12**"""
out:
**1:47**
